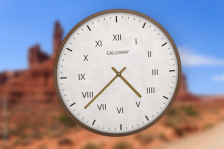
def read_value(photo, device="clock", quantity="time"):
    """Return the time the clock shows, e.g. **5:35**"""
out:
**4:38**
